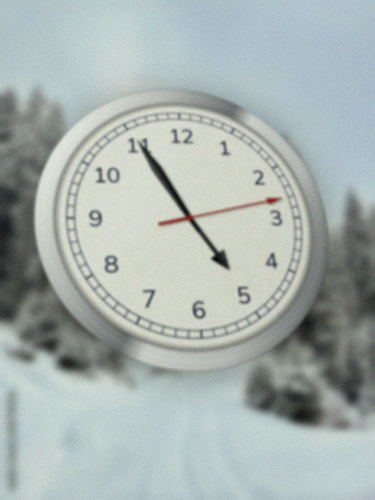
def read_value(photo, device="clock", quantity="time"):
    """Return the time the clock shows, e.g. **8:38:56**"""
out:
**4:55:13**
